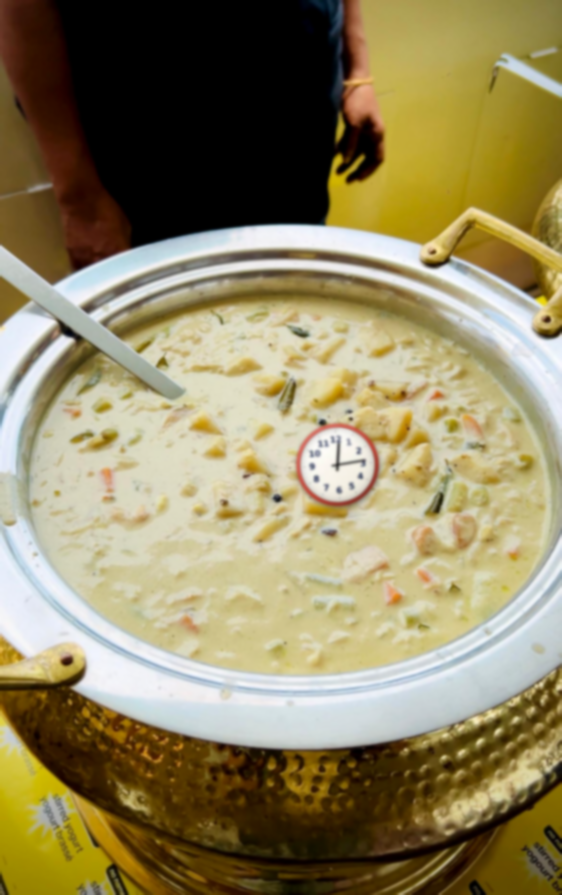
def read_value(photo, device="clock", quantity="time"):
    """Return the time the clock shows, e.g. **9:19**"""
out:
**12:14**
